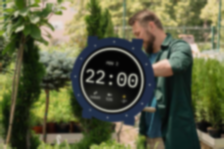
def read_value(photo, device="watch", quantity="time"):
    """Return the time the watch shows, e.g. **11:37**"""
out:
**22:00**
